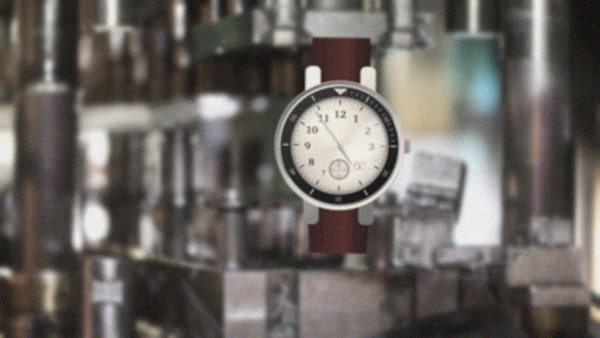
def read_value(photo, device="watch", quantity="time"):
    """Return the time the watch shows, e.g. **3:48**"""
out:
**4:54**
